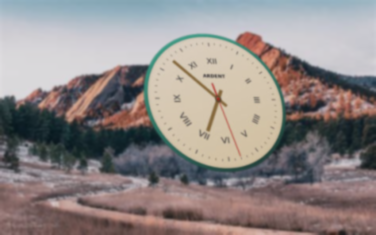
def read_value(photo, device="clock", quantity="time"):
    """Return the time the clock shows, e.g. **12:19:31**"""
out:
**6:52:28**
